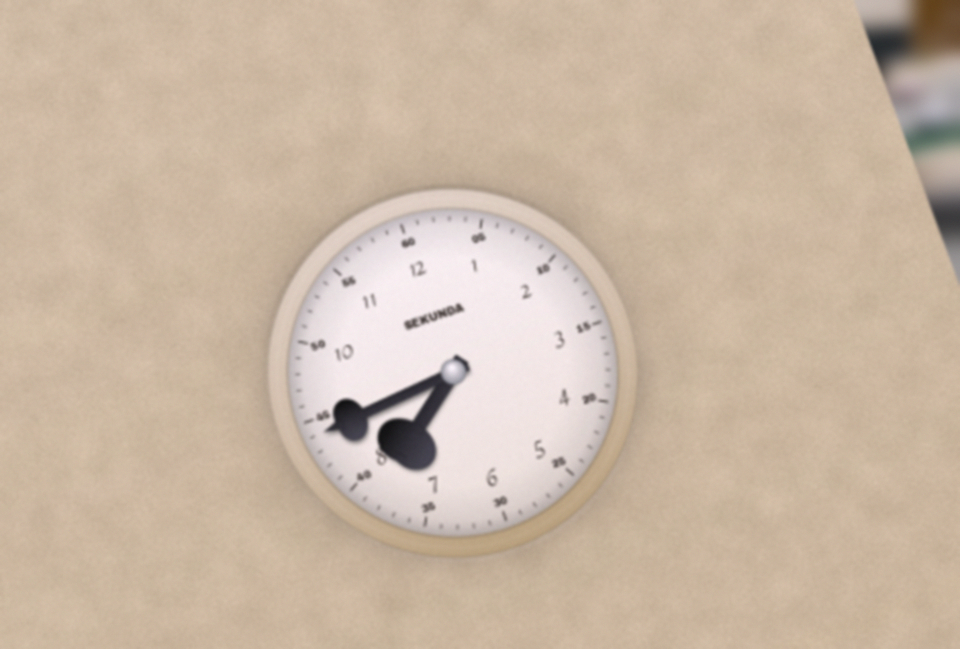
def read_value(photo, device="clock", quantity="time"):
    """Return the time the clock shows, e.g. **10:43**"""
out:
**7:44**
